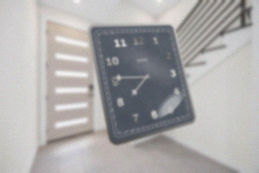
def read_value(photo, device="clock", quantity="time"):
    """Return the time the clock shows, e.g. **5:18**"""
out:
**7:46**
